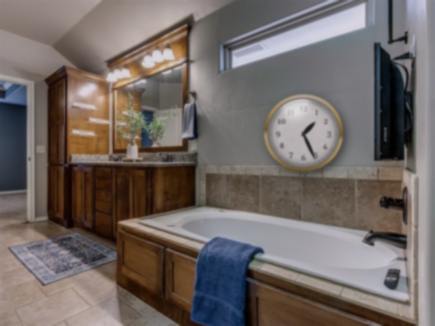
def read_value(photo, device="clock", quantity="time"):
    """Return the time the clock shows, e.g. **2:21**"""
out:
**1:26**
